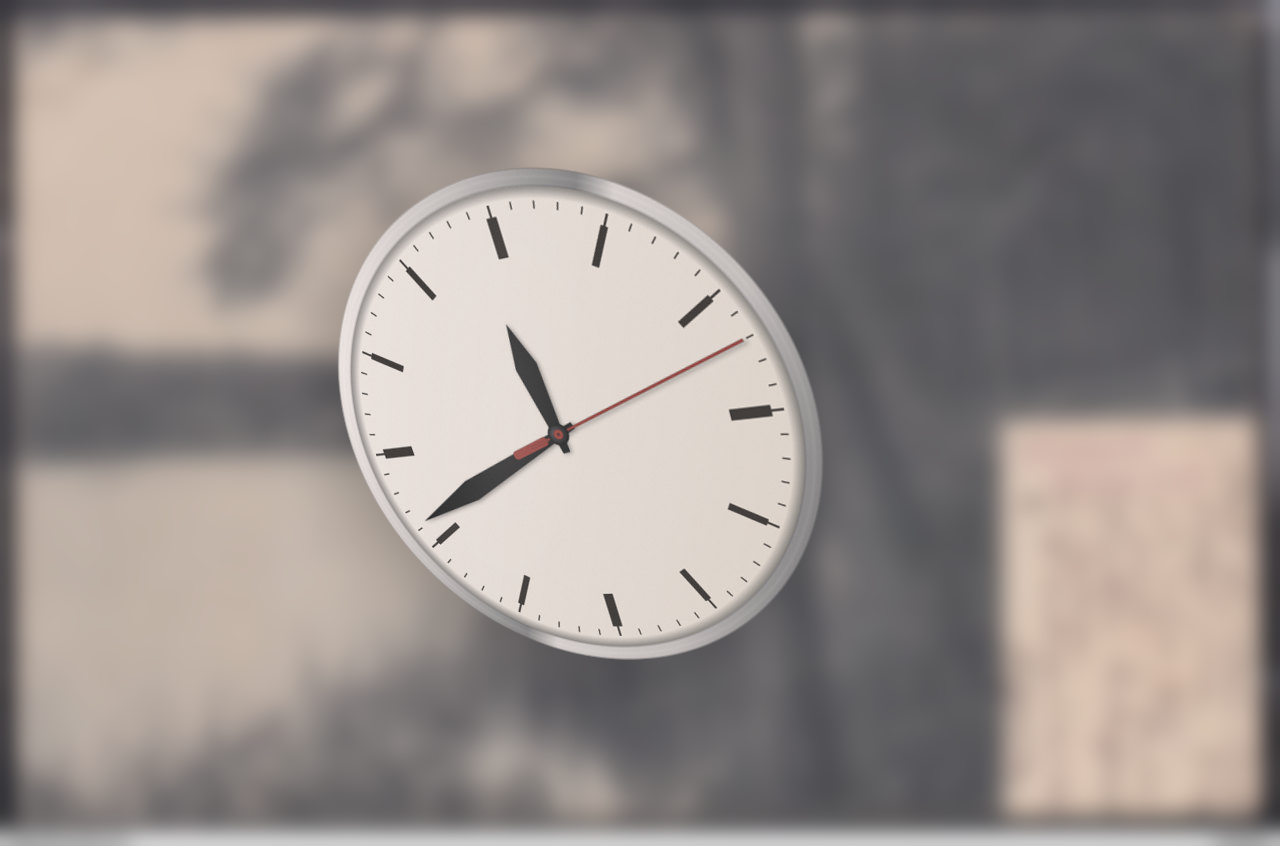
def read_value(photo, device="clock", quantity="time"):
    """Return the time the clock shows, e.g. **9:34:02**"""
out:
**11:41:12**
